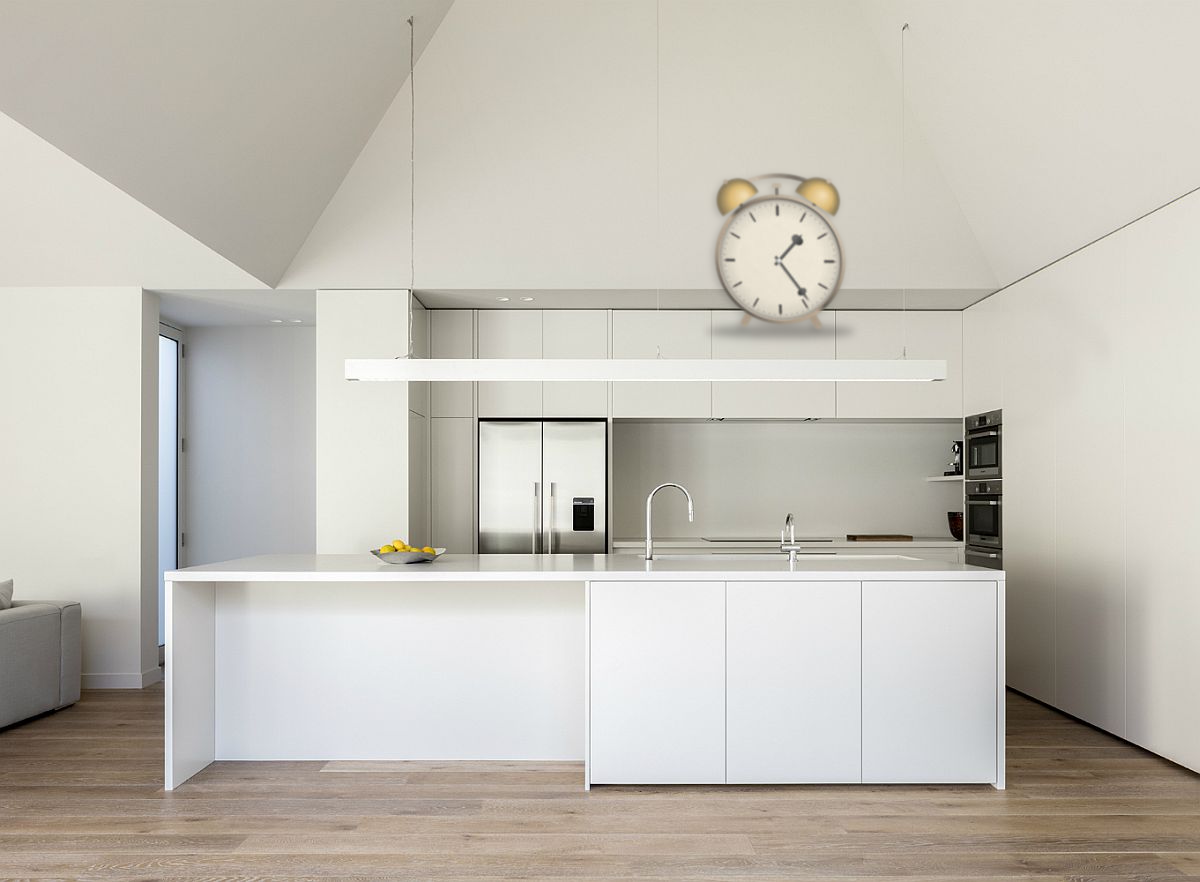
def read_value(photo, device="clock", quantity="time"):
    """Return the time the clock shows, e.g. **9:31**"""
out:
**1:24**
